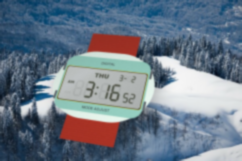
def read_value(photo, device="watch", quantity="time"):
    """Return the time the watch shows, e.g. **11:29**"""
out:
**3:16**
